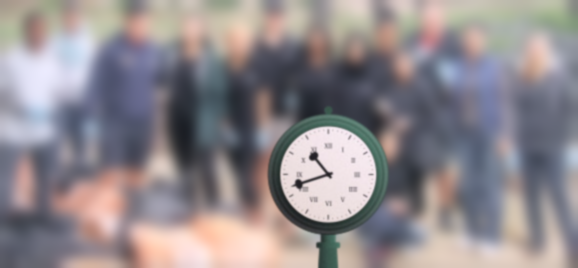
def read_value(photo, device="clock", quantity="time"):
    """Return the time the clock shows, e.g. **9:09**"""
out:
**10:42**
